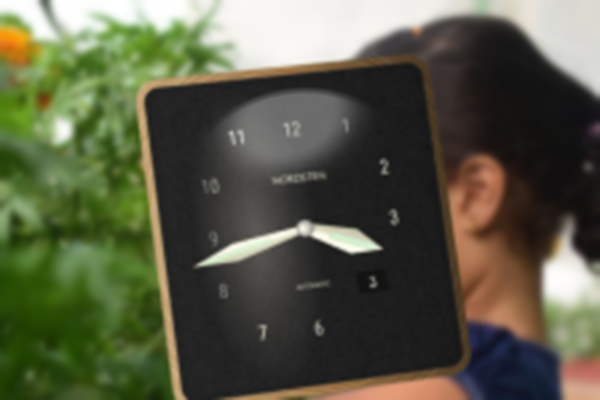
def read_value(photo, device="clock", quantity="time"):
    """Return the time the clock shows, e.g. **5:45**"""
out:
**3:43**
